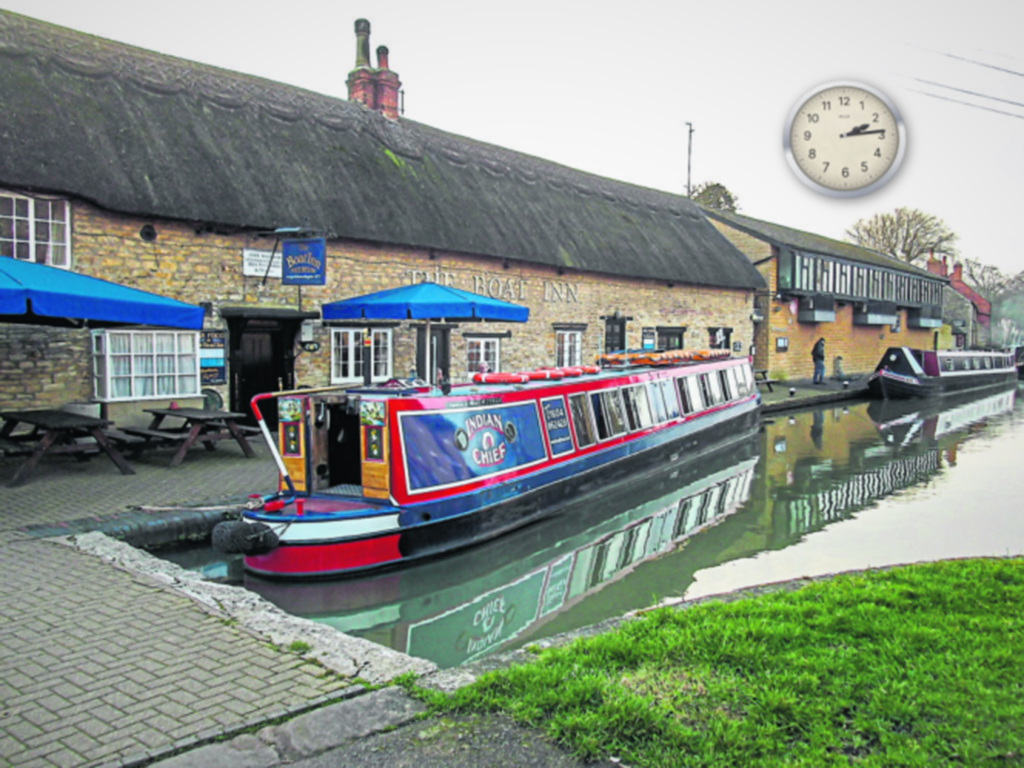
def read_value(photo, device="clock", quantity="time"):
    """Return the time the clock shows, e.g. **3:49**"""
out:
**2:14**
